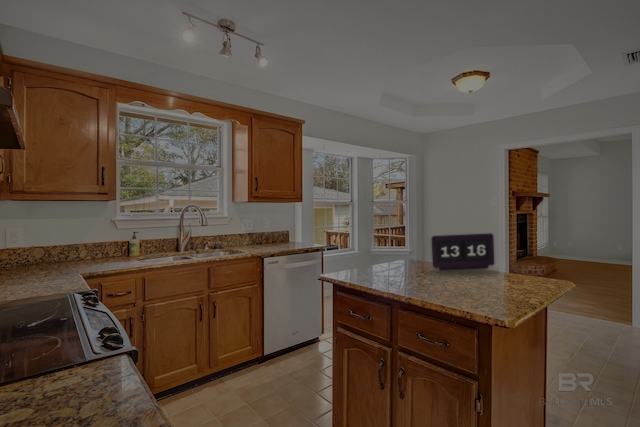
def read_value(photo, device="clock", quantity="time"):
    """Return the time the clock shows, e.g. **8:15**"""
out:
**13:16**
